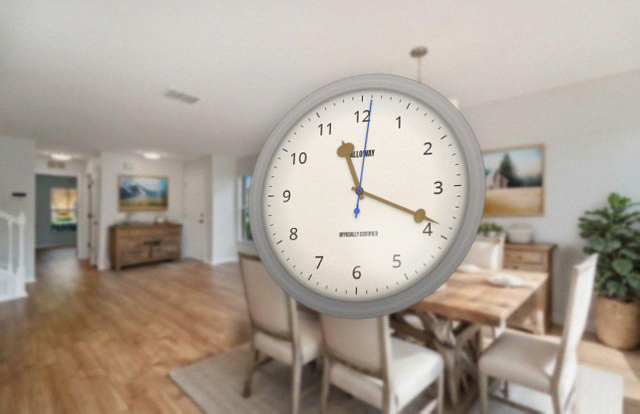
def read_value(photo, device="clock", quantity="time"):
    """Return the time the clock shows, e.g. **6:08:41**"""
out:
**11:19:01**
